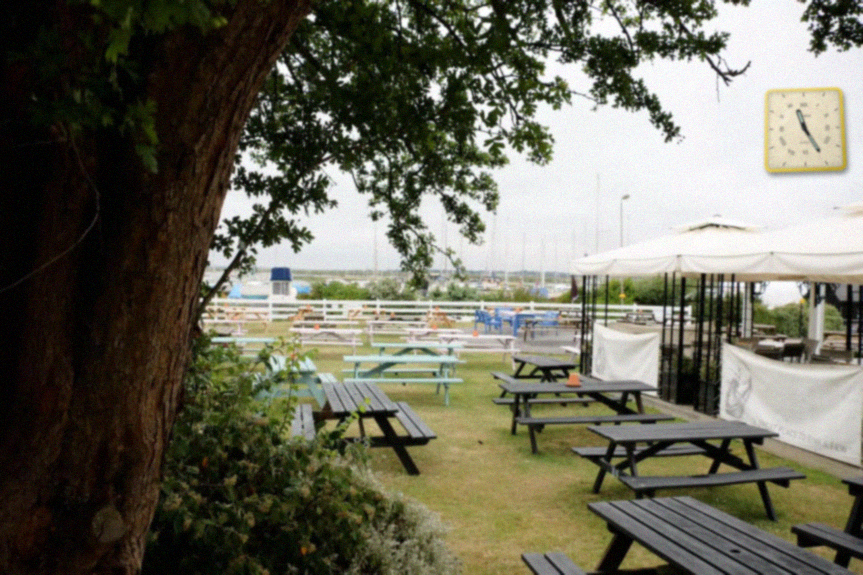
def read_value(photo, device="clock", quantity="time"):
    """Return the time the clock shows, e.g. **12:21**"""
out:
**11:25**
